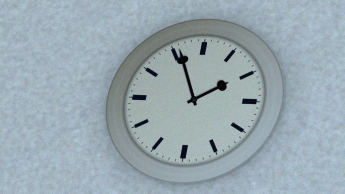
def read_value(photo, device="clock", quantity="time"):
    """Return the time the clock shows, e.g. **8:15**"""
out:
**1:56**
